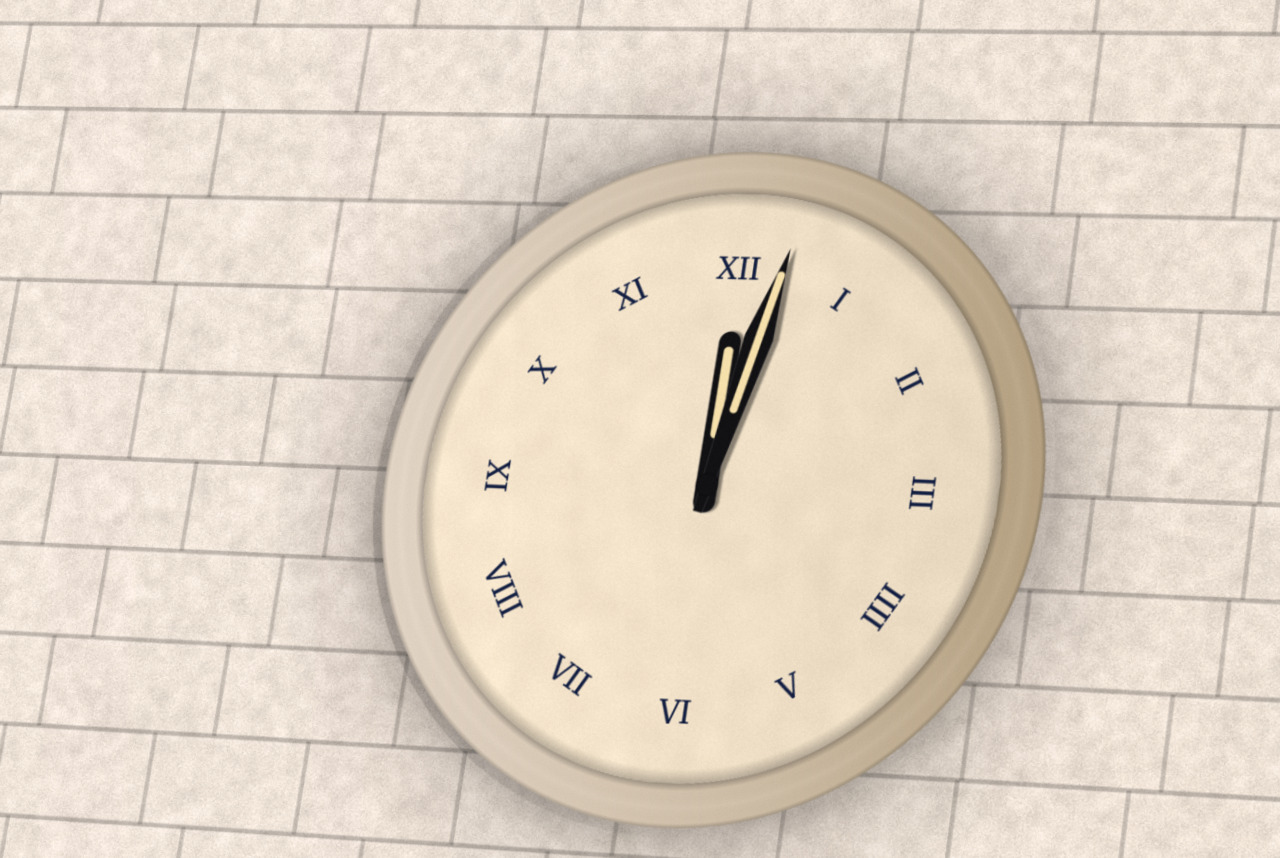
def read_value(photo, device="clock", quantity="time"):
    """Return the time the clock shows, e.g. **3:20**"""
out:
**12:02**
